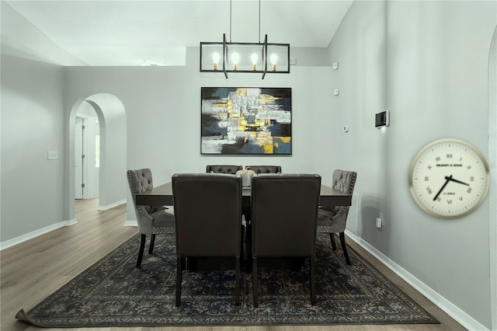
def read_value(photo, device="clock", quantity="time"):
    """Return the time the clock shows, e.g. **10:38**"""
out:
**3:36**
